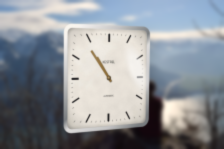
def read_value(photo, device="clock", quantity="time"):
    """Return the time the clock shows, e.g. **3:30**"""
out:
**10:54**
